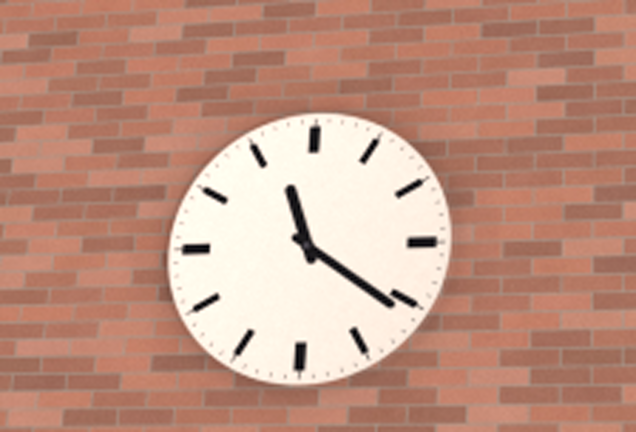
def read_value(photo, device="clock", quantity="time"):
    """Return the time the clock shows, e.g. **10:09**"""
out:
**11:21**
